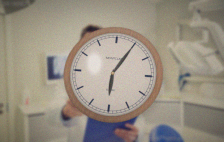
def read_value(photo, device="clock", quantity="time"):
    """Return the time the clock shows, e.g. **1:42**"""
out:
**6:05**
